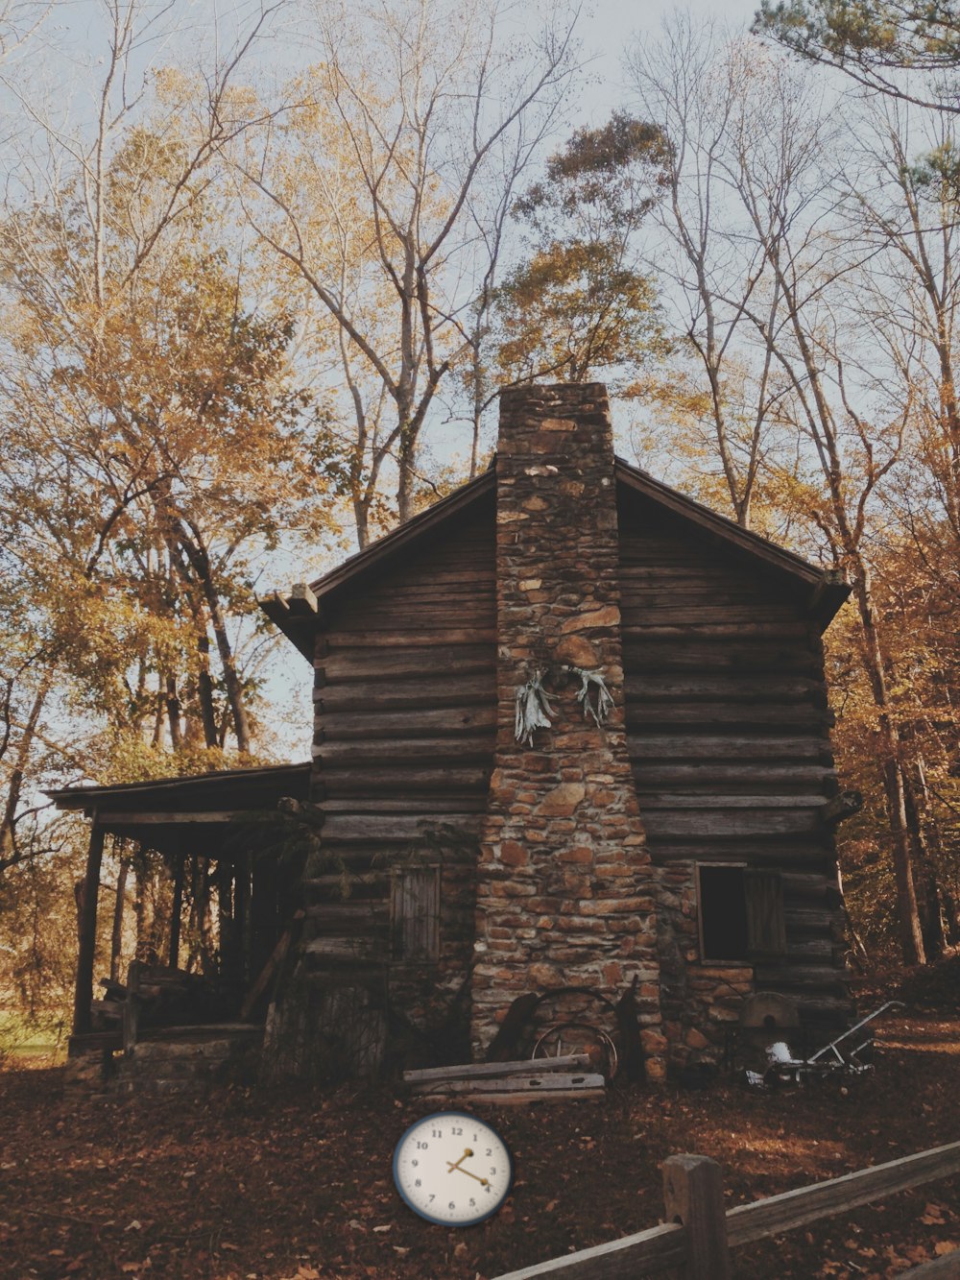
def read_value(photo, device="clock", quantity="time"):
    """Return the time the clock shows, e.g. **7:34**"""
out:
**1:19**
